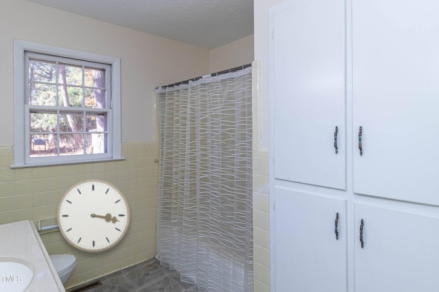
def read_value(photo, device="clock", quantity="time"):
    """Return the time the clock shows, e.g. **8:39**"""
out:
**3:17**
